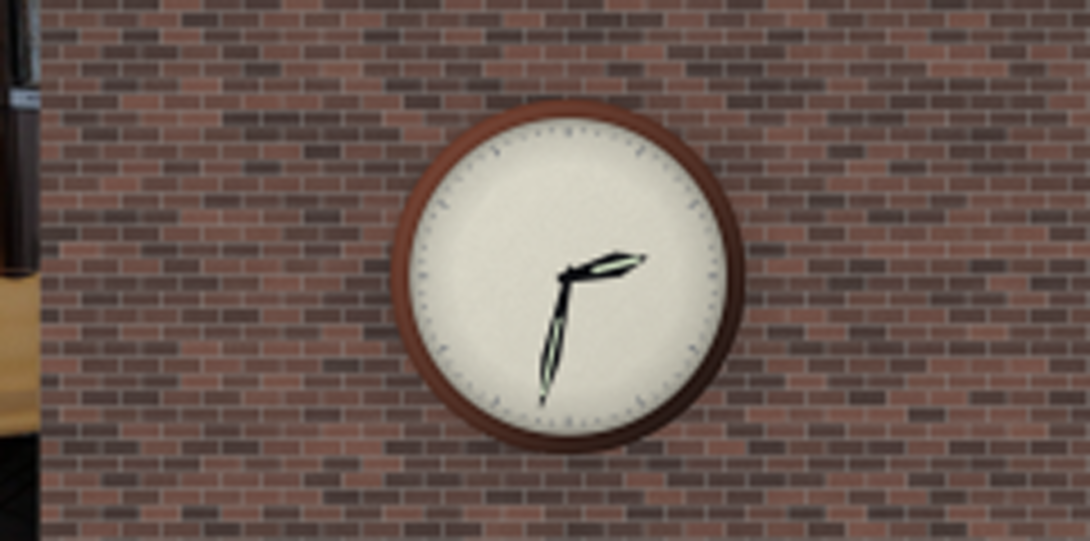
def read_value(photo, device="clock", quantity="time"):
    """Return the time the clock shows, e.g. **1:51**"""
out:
**2:32**
